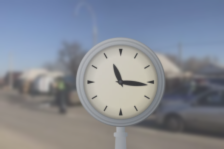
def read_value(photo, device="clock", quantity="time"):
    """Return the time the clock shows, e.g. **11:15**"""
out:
**11:16**
